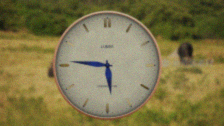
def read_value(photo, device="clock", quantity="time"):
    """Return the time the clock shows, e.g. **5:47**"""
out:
**5:46**
